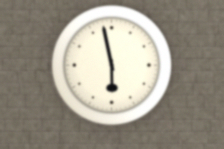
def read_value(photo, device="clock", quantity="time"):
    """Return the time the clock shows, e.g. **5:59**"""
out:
**5:58**
